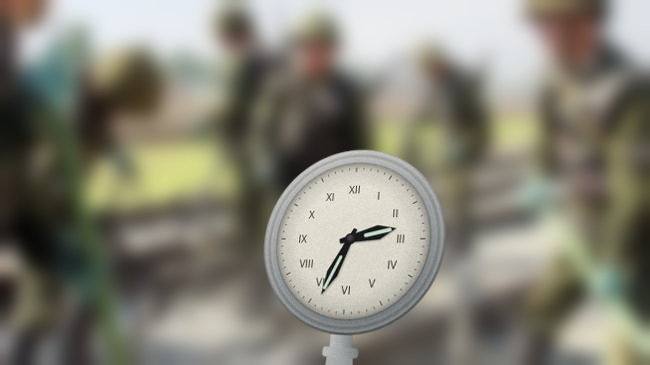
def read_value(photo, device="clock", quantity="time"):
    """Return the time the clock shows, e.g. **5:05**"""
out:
**2:34**
